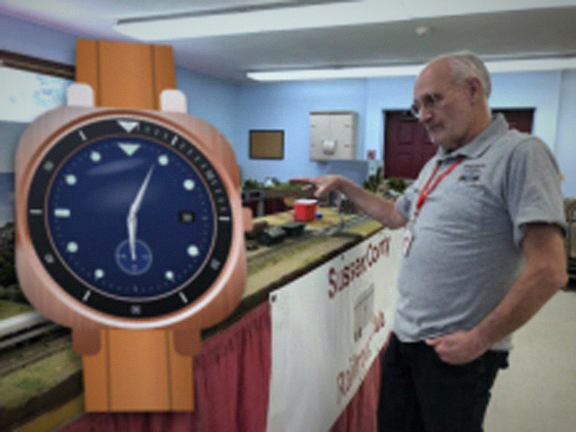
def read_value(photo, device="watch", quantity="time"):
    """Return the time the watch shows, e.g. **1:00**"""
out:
**6:04**
